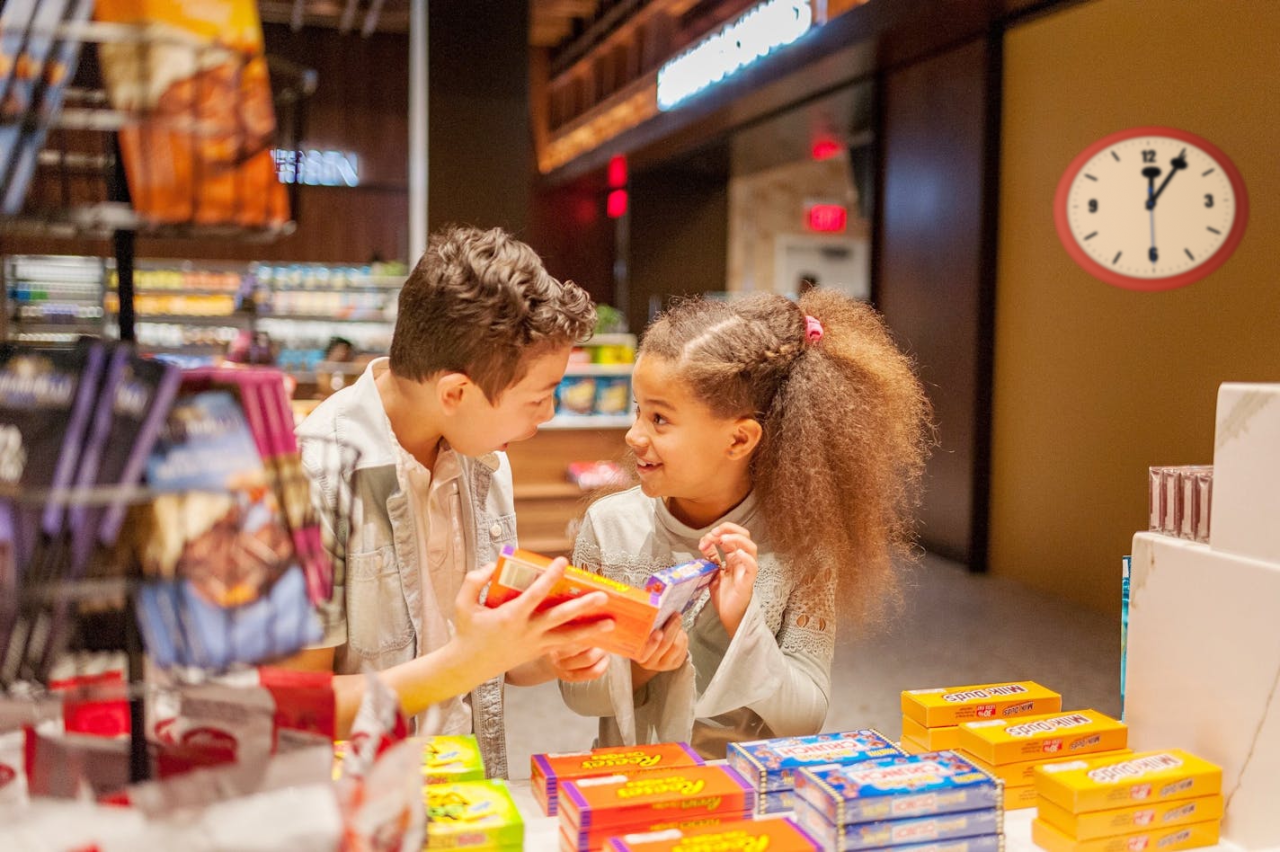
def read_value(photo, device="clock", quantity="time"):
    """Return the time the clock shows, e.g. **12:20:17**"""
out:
**12:05:30**
